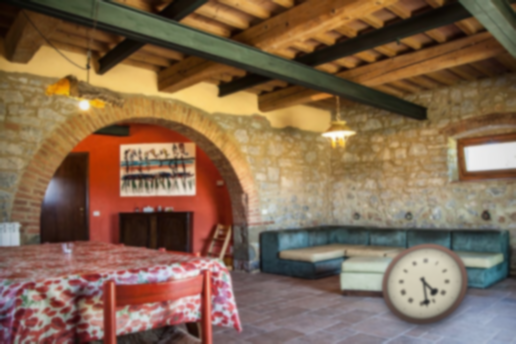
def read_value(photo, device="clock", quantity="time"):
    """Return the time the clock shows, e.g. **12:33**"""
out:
**4:28**
